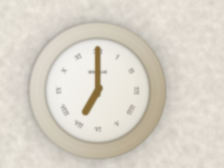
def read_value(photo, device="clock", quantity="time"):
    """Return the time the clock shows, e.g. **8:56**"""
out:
**7:00**
